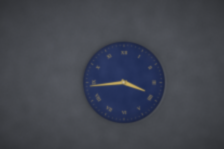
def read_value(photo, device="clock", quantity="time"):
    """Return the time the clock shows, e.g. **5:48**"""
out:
**3:44**
